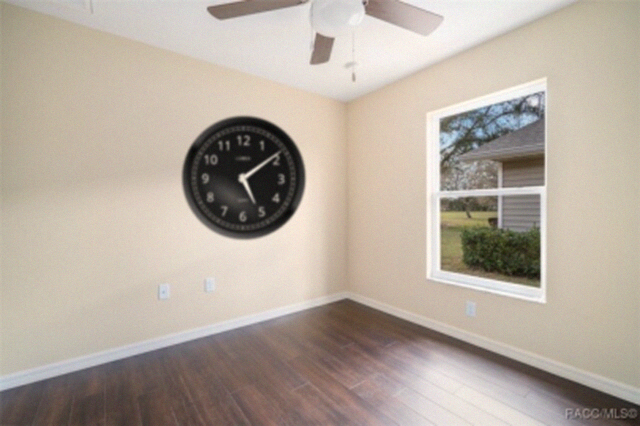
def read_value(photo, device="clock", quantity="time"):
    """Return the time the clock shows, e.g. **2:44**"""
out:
**5:09**
